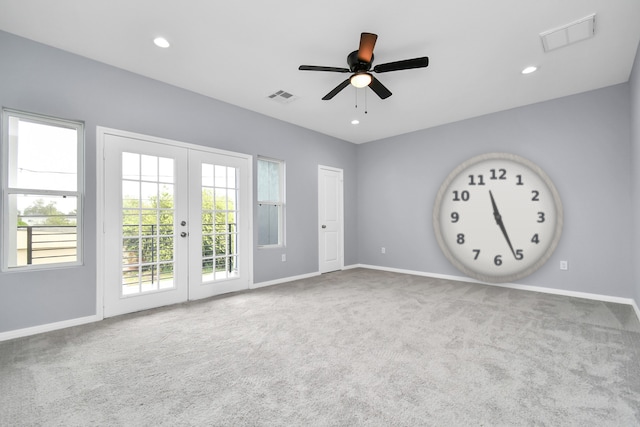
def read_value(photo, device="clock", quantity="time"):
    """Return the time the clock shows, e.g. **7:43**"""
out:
**11:26**
